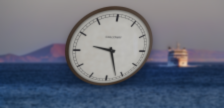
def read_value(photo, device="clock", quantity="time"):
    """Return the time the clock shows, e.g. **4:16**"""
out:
**9:27**
